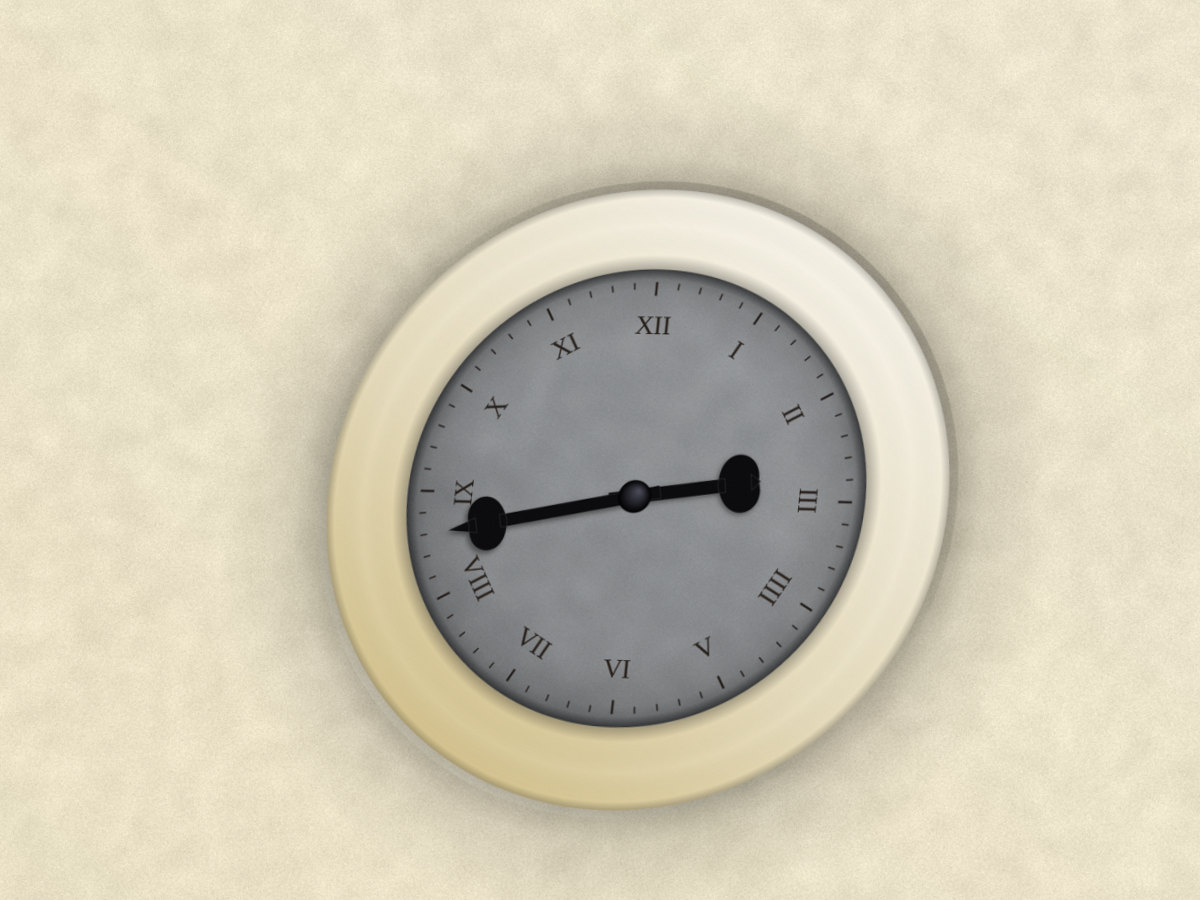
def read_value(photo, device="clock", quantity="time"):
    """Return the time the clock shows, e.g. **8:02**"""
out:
**2:43**
